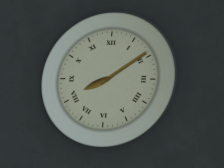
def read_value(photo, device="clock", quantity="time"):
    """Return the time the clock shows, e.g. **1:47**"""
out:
**8:09**
